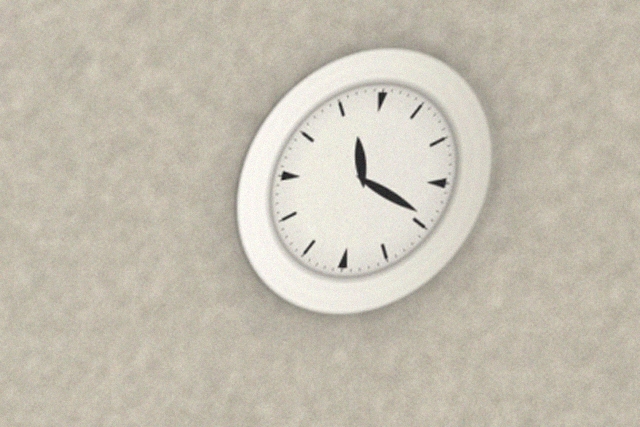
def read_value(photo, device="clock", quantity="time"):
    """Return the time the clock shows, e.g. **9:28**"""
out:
**11:19**
